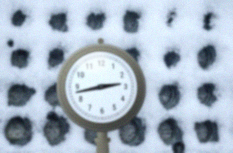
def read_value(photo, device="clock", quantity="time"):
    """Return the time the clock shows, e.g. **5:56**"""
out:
**2:43**
